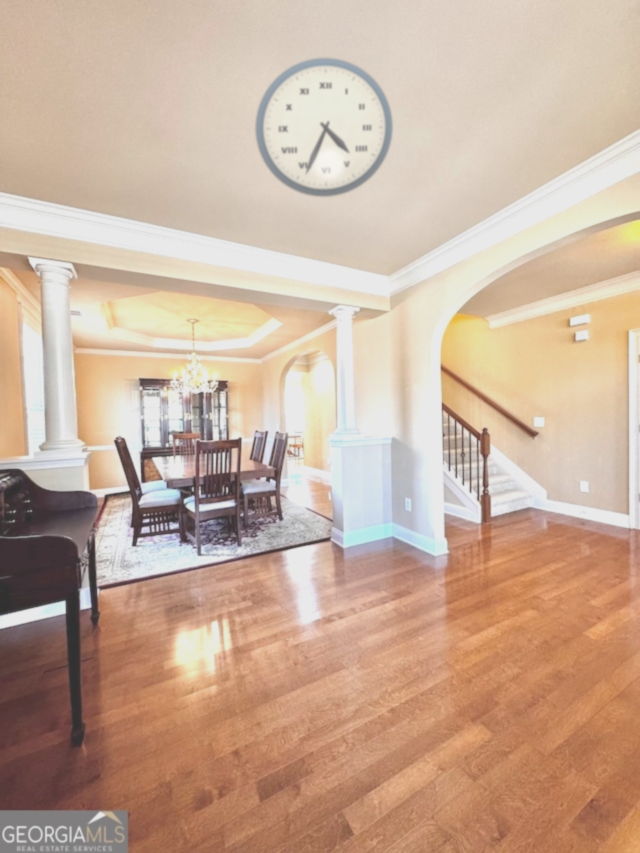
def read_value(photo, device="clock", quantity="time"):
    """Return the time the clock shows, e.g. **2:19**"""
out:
**4:34**
